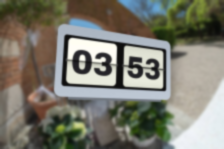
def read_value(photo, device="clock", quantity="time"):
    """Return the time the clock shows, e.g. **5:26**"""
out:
**3:53**
